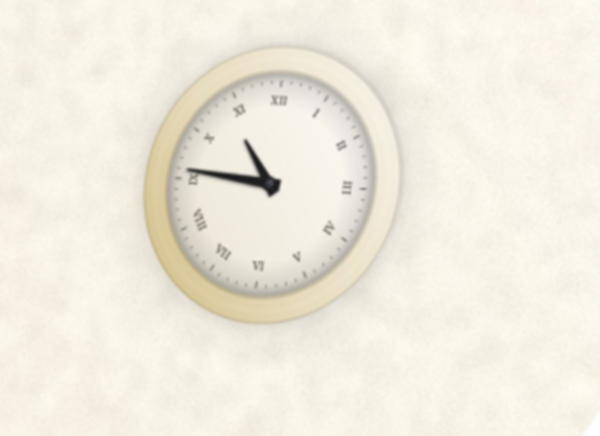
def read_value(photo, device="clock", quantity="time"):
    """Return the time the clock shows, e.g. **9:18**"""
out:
**10:46**
